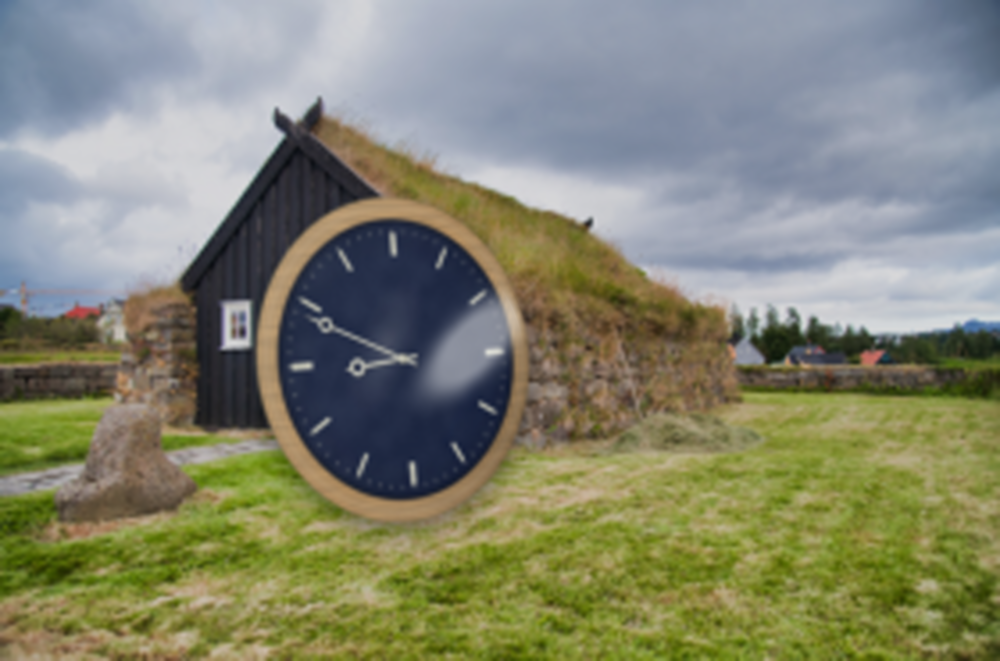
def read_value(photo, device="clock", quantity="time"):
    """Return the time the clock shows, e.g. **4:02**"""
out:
**8:49**
